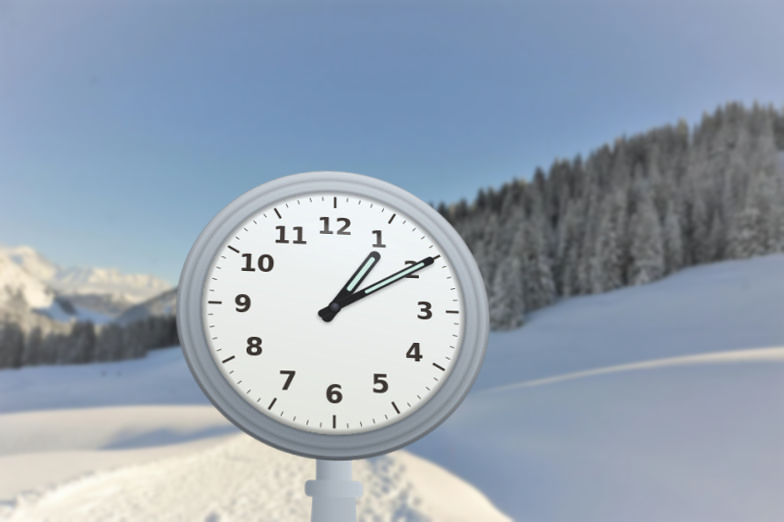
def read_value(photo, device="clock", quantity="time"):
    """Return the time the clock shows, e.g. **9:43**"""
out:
**1:10**
